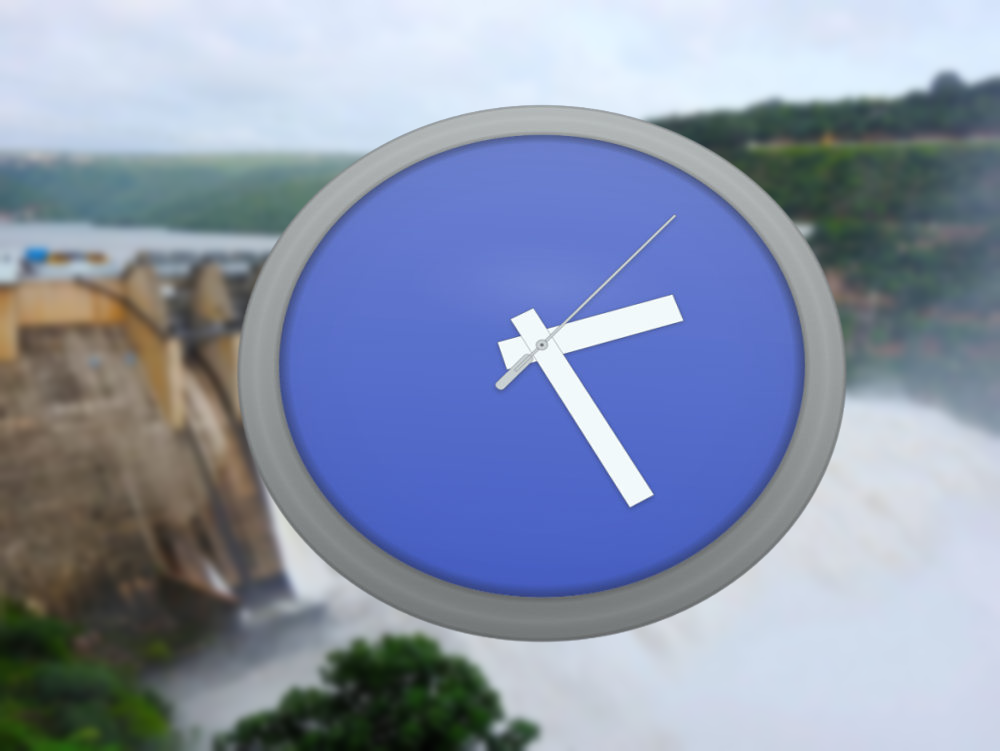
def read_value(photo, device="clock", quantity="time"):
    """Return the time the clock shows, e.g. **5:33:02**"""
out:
**2:25:07**
